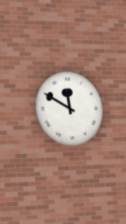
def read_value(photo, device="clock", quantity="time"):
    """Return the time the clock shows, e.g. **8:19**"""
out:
**11:50**
